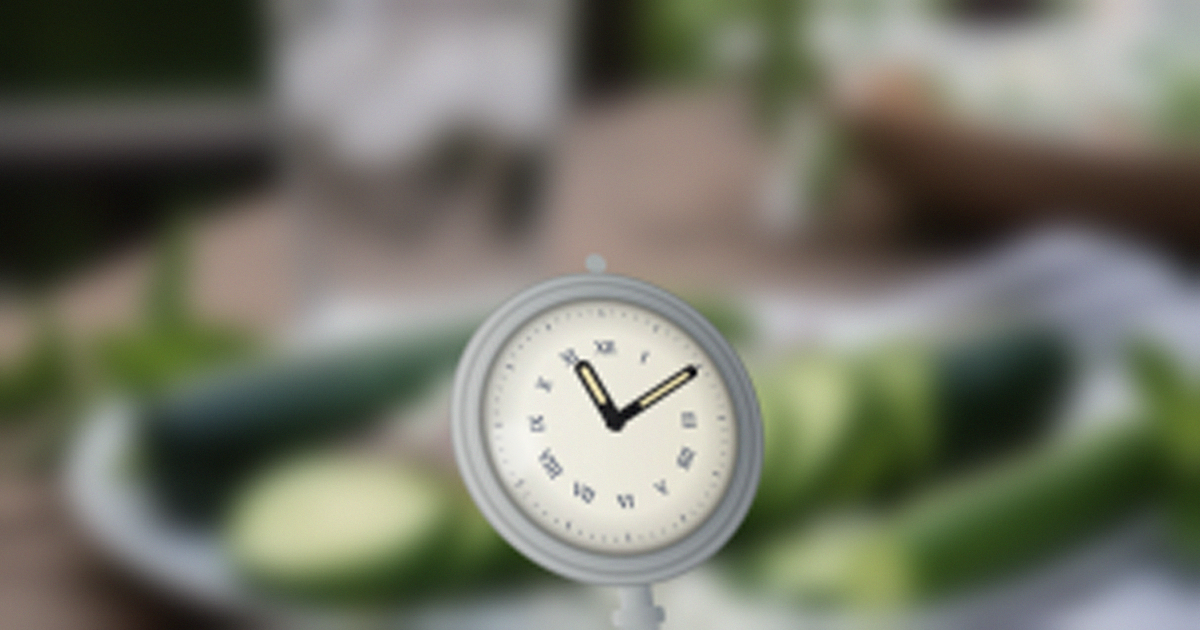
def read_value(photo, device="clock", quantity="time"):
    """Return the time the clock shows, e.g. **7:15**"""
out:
**11:10**
